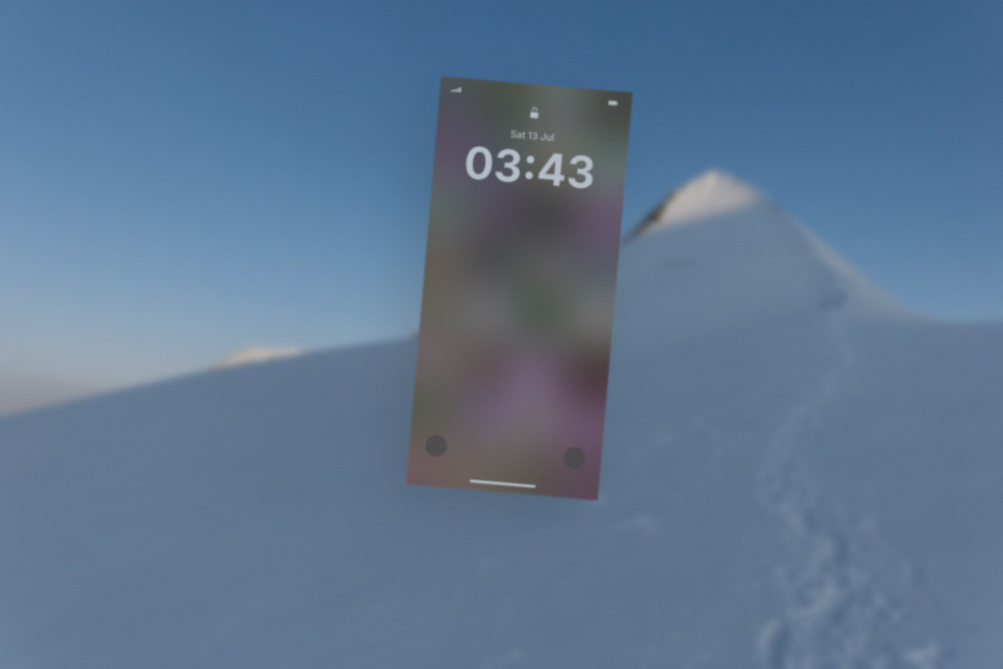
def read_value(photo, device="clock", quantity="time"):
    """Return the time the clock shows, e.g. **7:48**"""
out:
**3:43**
